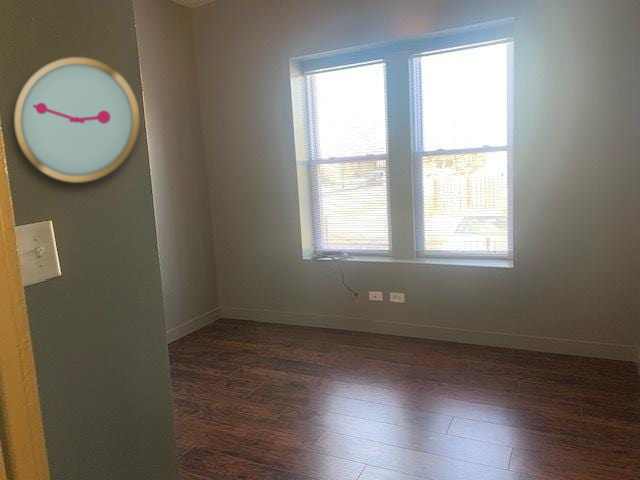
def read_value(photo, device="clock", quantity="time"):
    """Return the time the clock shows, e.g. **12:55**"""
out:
**2:48**
